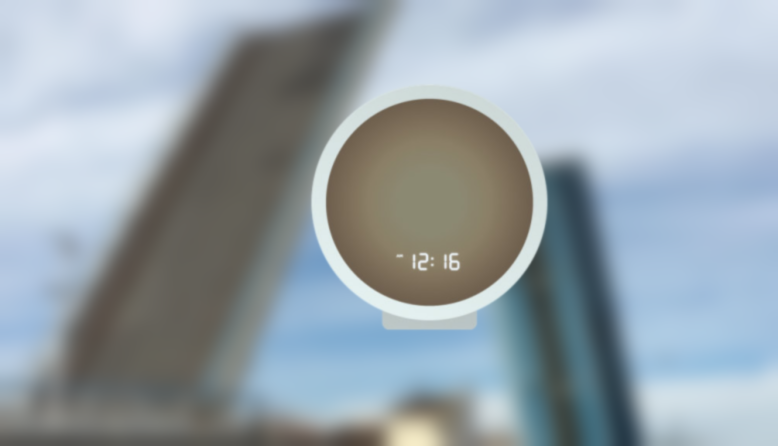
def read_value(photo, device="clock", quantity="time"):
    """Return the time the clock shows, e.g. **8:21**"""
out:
**12:16**
